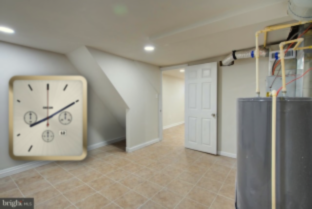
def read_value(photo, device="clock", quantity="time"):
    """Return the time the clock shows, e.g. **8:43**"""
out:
**8:10**
